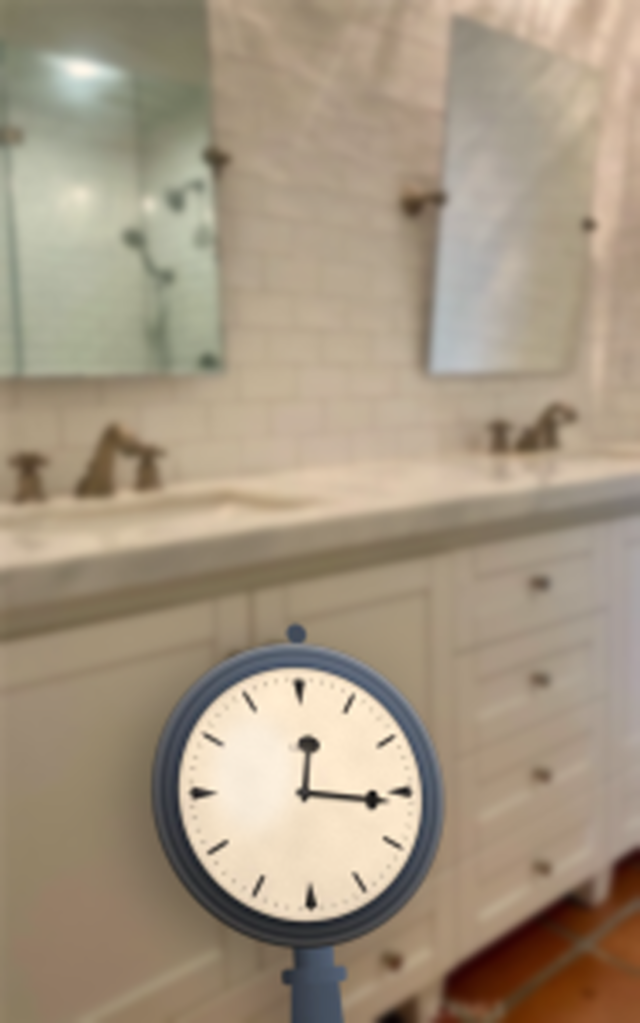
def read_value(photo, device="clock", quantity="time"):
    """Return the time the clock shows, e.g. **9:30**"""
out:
**12:16**
